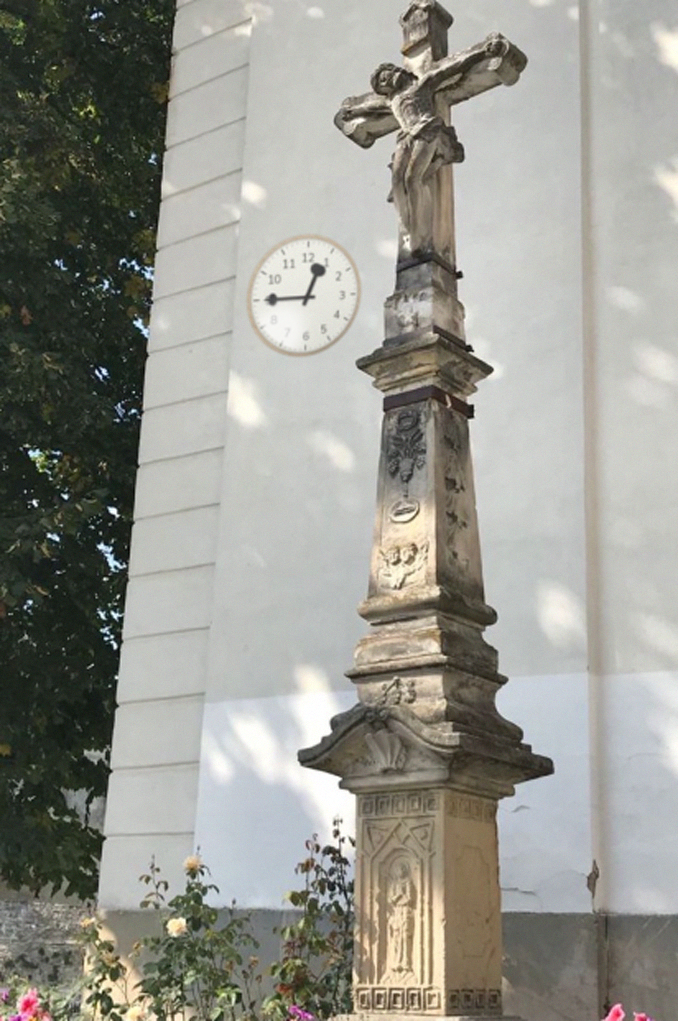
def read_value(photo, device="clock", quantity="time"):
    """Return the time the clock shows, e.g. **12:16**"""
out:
**12:45**
